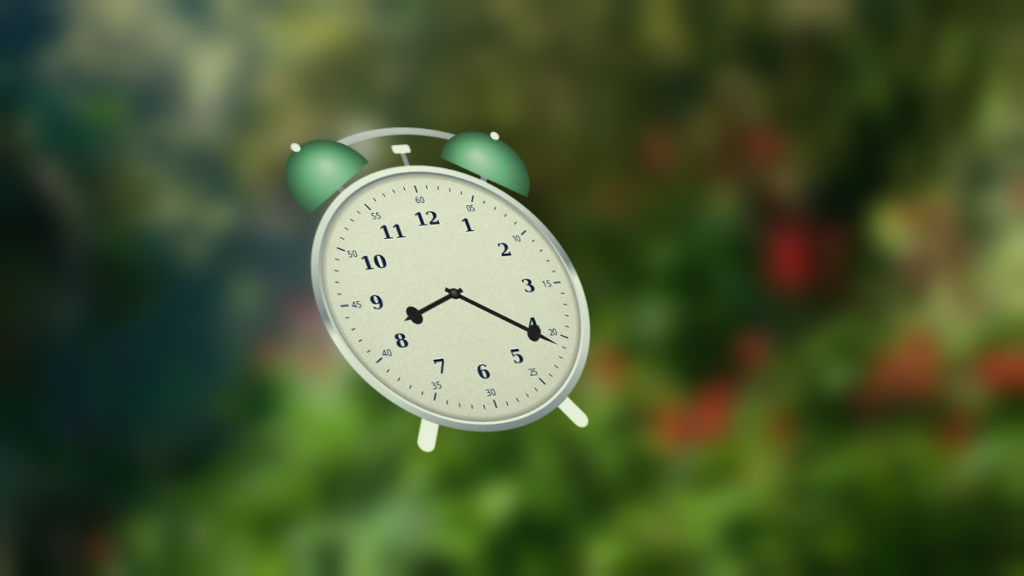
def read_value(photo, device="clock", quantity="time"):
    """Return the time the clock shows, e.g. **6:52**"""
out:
**8:21**
